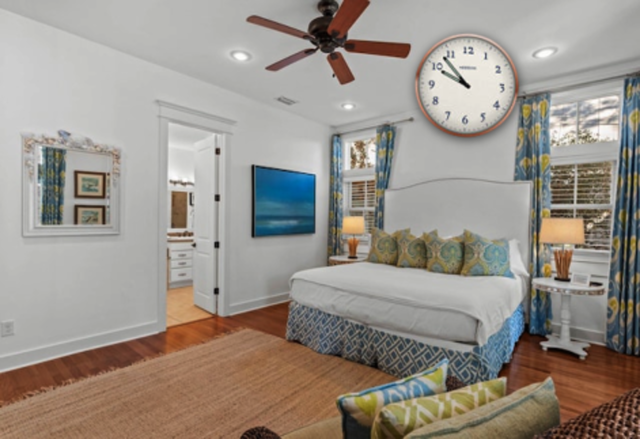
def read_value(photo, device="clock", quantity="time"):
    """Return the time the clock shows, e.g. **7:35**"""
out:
**9:53**
